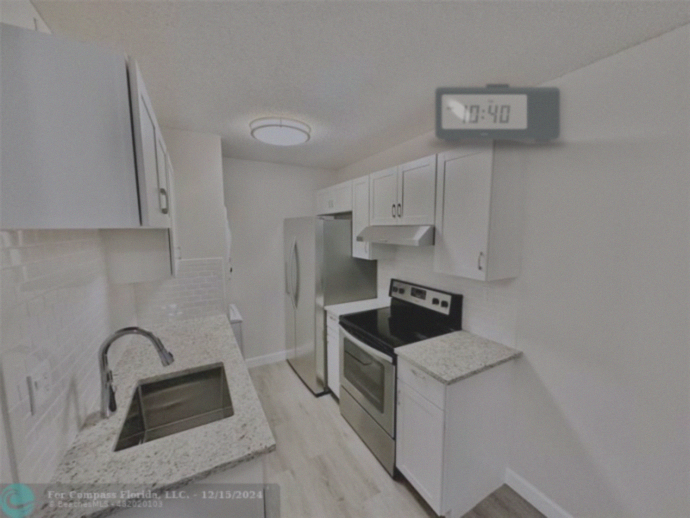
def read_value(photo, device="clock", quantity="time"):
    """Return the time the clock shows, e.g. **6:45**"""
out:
**10:40**
